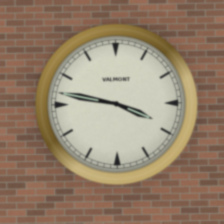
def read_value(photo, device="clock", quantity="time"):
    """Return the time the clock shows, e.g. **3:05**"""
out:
**3:47**
